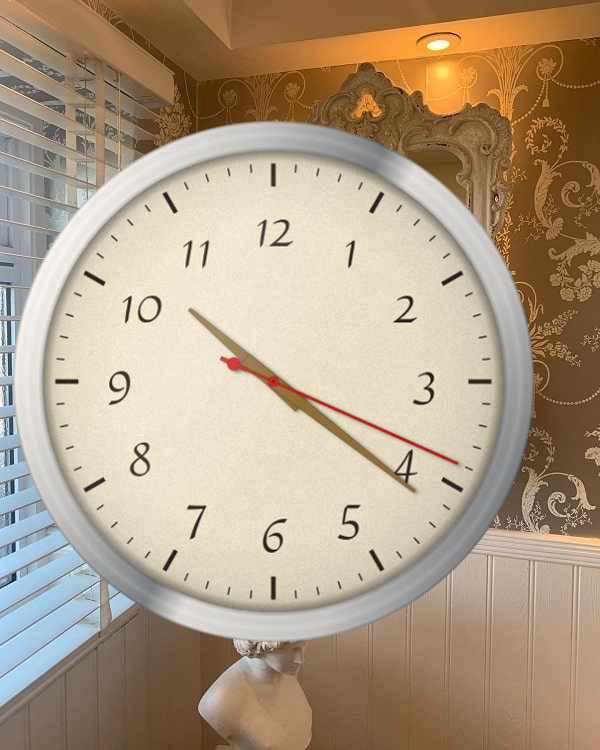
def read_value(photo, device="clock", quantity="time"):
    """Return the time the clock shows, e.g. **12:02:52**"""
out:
**10:21:19**
